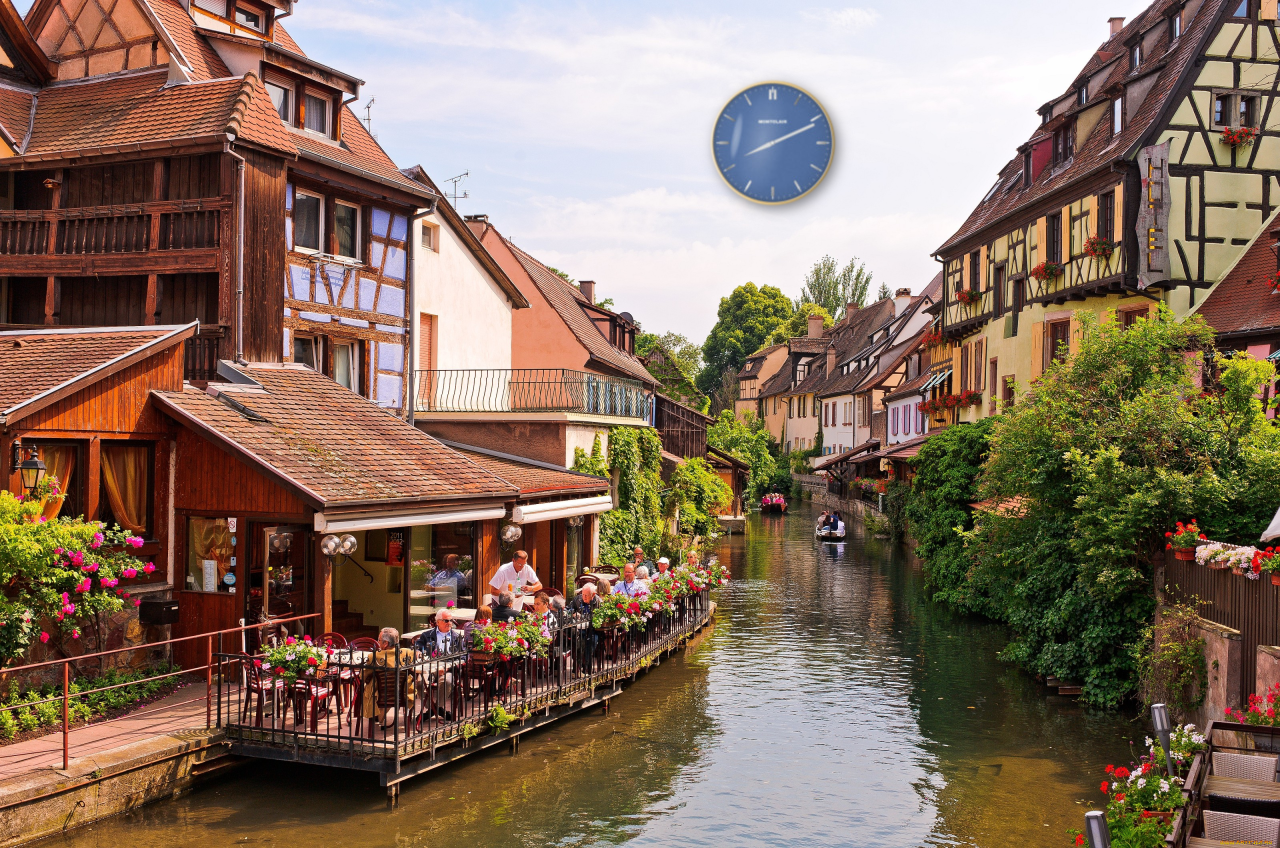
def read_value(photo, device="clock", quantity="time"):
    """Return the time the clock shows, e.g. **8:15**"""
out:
**8:11**
